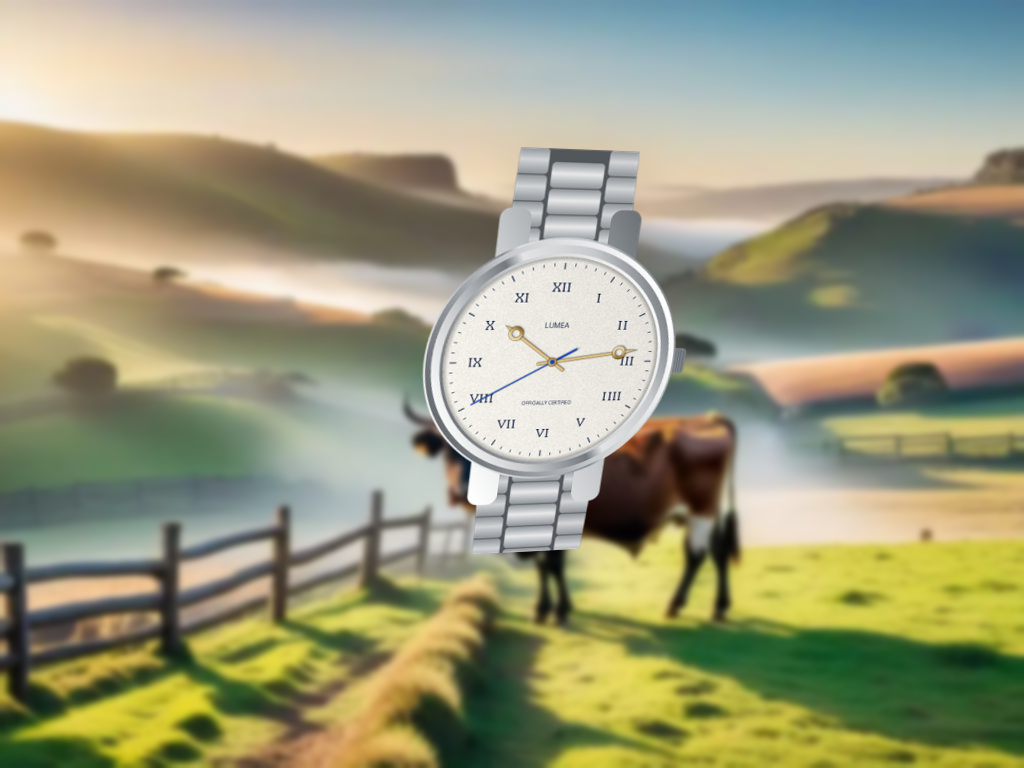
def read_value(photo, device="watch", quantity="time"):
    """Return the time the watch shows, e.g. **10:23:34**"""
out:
**10:13:40**
